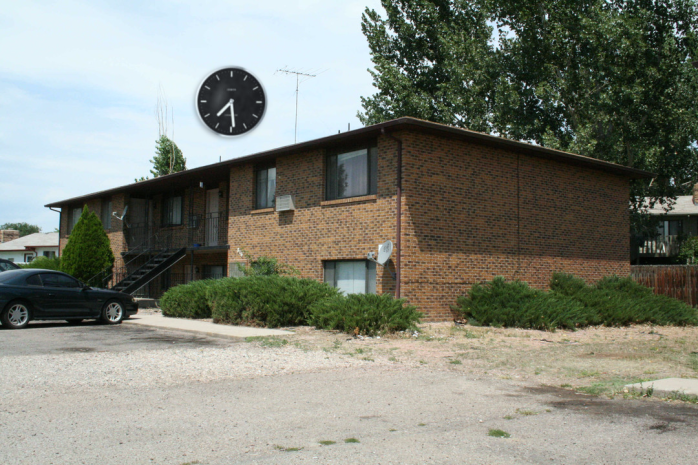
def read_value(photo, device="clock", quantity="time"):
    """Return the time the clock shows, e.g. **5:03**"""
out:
**7:29**
